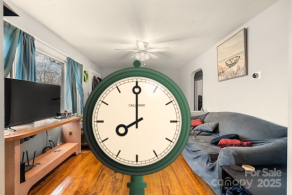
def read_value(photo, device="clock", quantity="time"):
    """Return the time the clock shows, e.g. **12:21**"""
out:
**8:00**
